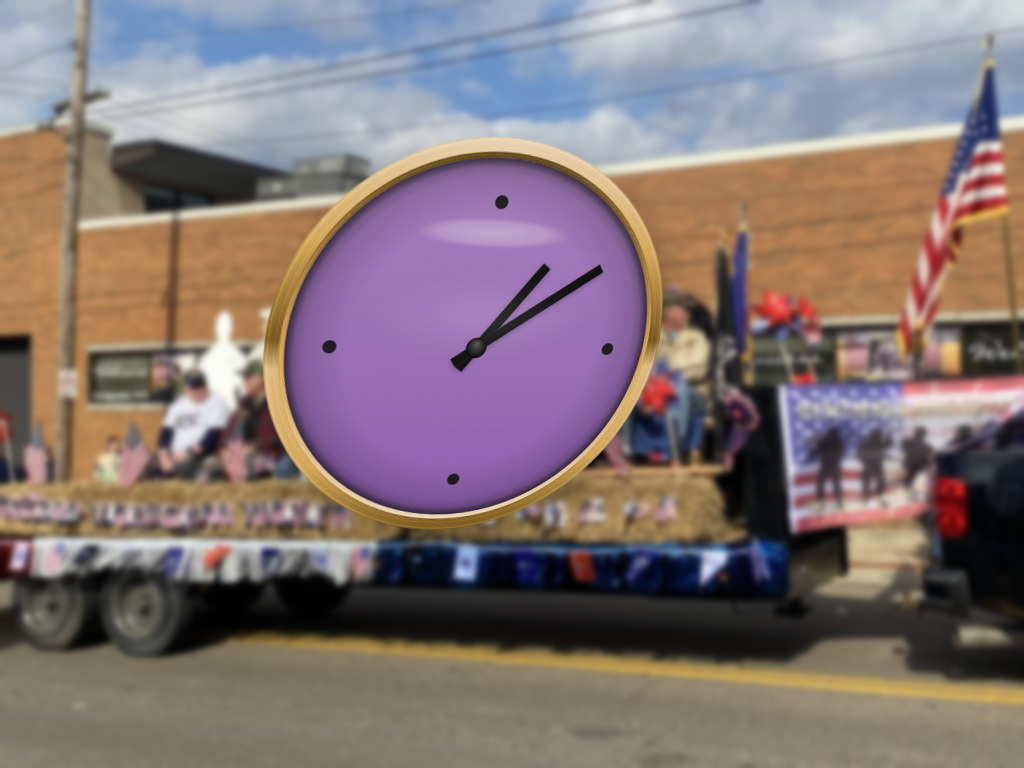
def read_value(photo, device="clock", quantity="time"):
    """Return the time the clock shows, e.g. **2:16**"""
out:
**1:09**
